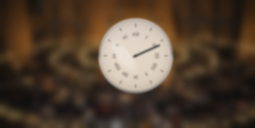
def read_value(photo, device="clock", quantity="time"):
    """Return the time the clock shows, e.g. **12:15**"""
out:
**2:11**
